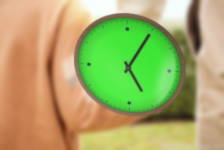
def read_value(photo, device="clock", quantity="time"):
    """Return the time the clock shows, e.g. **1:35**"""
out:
**5:05**
